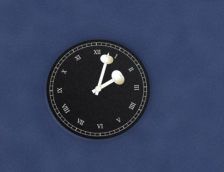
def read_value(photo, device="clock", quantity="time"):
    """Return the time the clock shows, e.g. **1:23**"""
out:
**2:03**
